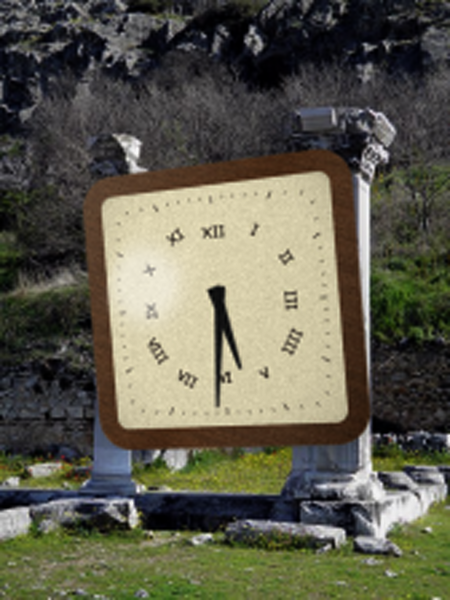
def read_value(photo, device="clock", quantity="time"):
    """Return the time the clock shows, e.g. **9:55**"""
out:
**5:31**
